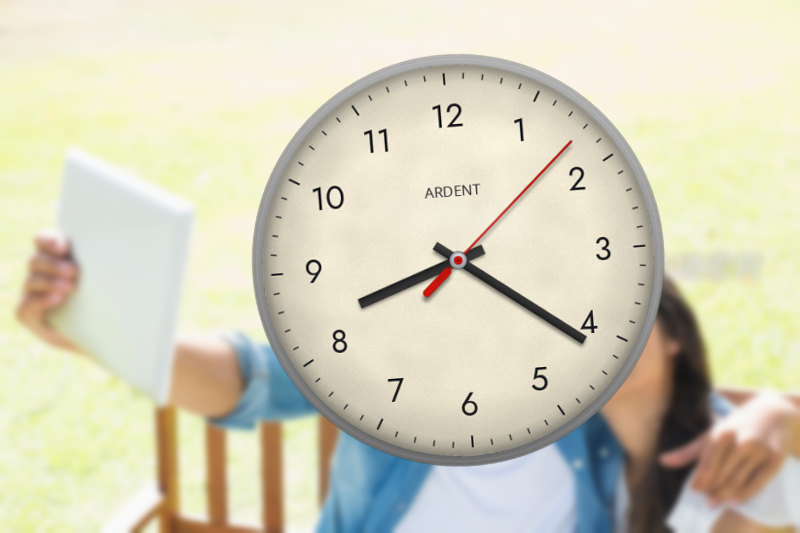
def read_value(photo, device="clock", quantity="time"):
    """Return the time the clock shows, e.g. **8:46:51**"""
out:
**8:21:08**
